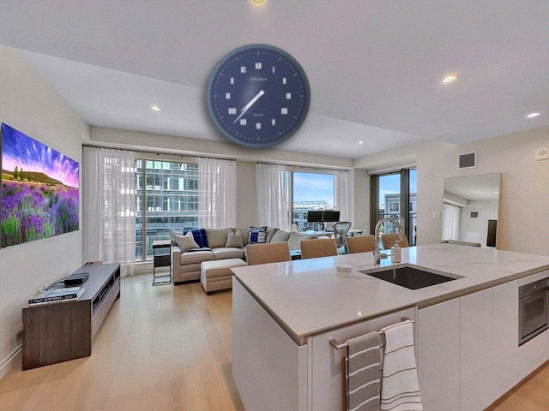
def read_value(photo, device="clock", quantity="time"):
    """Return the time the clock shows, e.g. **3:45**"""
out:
**7:37**
